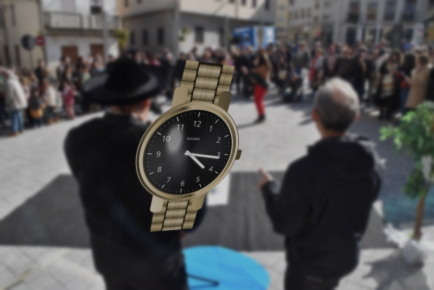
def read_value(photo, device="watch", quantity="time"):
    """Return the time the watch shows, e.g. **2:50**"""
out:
**4:16**
